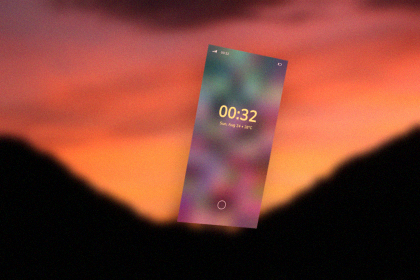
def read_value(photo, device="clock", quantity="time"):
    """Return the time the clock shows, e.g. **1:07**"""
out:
**0:32**
